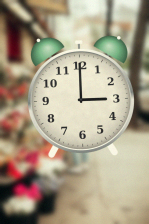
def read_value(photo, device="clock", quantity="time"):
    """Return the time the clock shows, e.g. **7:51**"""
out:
**3:00**
